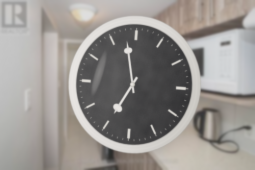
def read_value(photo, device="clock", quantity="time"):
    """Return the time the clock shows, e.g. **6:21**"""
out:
**6:58**
